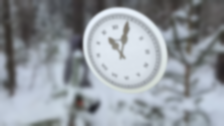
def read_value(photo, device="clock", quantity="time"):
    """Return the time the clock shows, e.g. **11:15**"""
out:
**11:04**
